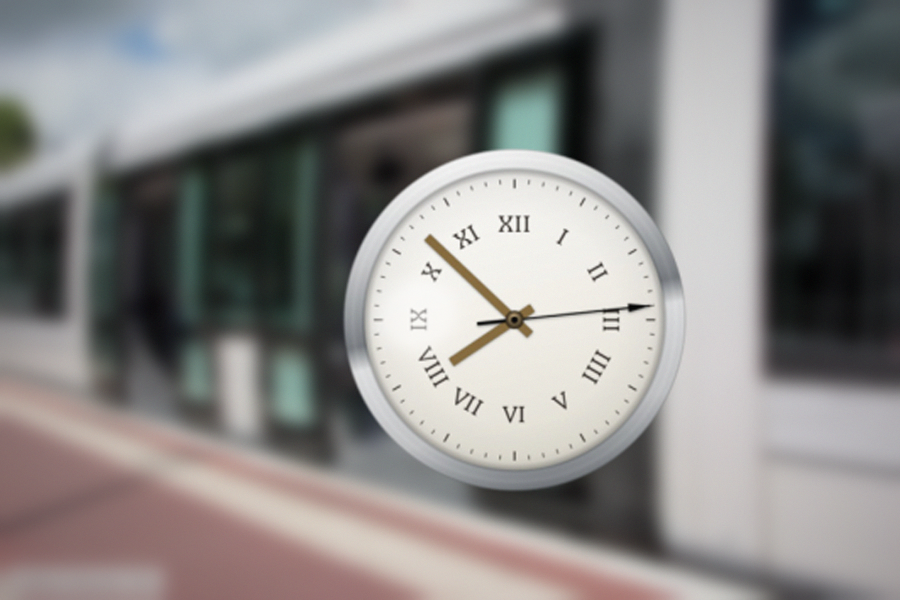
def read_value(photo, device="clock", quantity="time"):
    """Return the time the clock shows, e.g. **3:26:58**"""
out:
**7:52:14**
